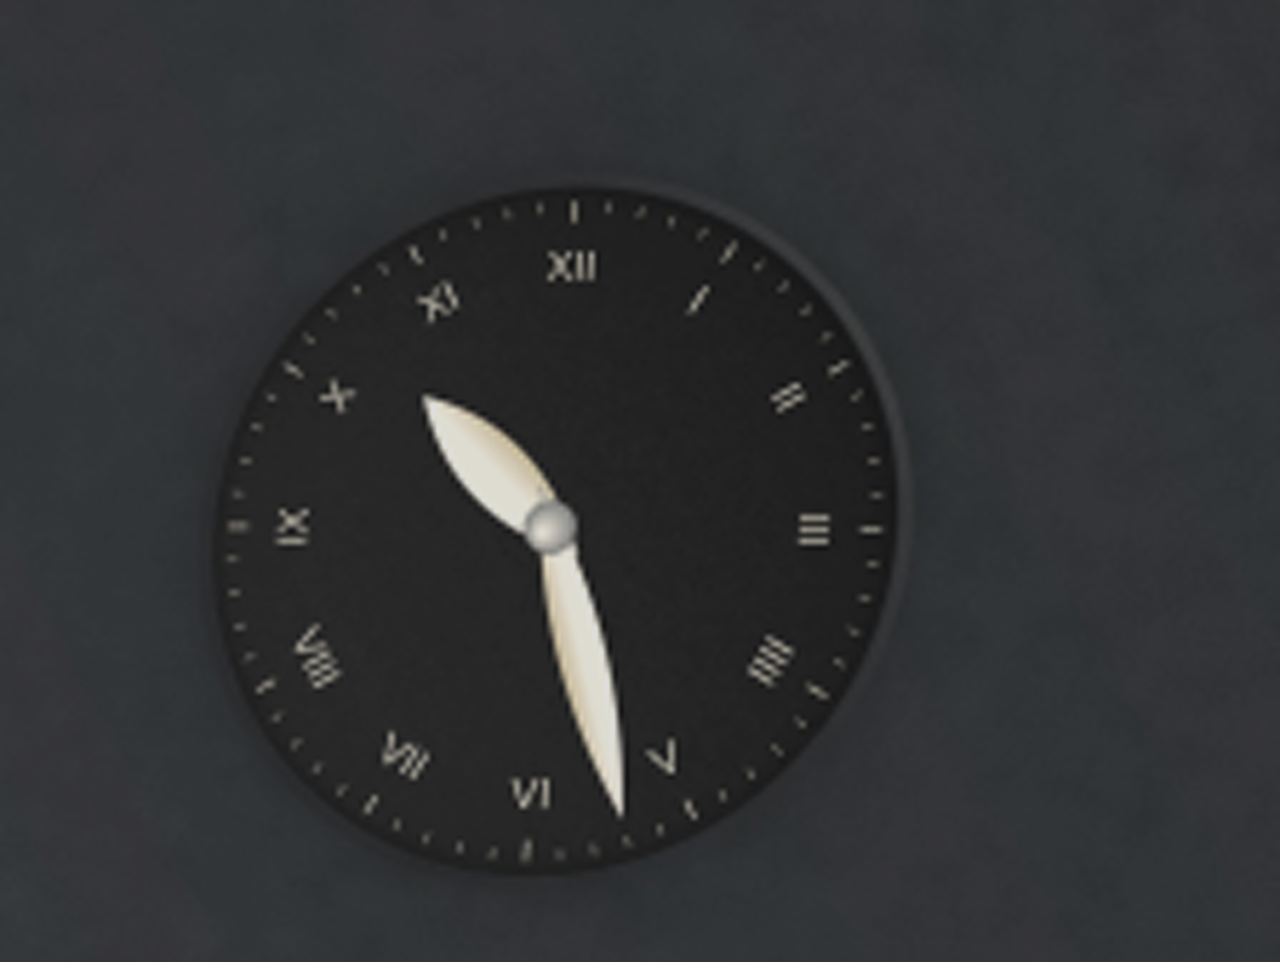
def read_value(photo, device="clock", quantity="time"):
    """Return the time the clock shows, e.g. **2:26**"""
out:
**10:27**
